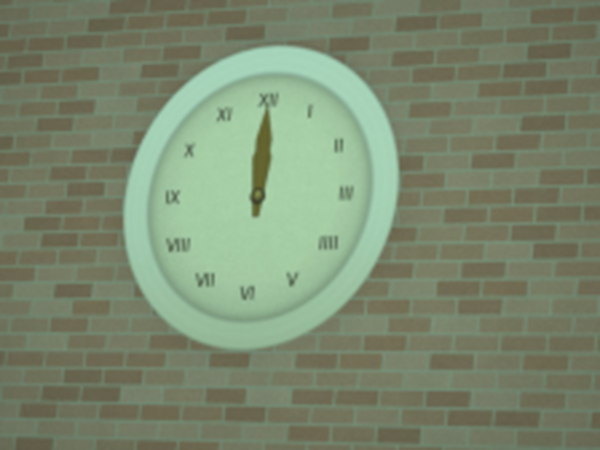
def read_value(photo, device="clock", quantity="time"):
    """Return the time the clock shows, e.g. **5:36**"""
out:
**12:00**
